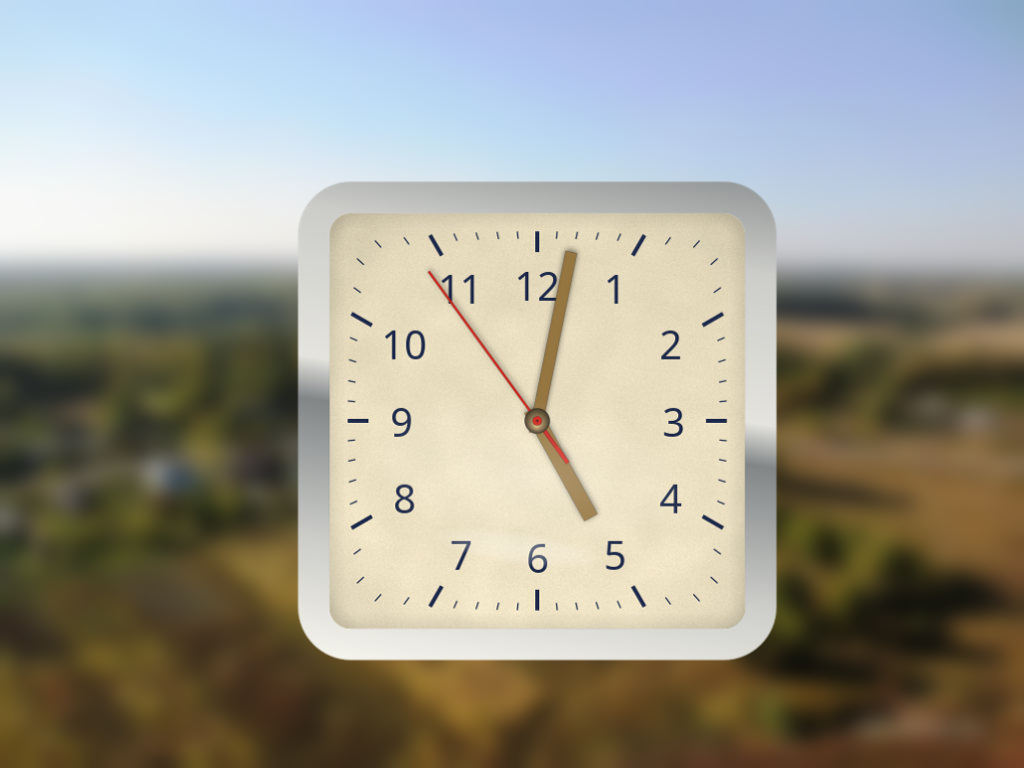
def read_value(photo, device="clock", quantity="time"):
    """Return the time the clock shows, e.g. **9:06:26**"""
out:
**5:01:54**
